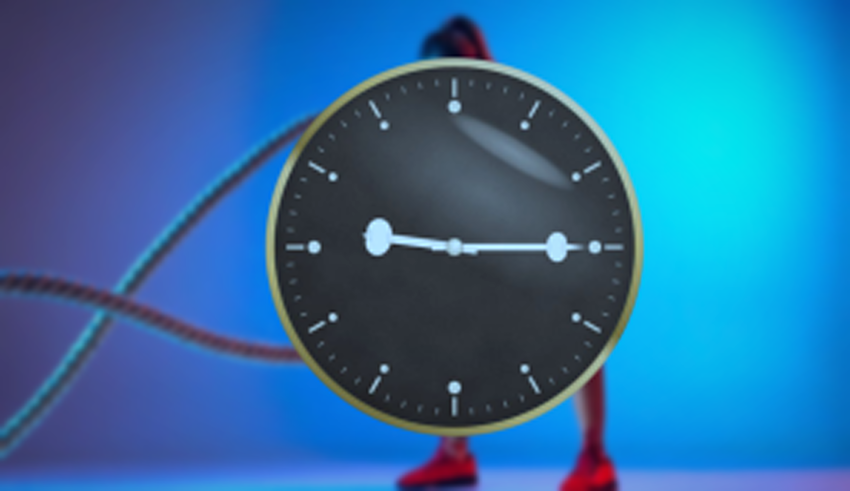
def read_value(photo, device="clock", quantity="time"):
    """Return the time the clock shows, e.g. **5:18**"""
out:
**9:15**
